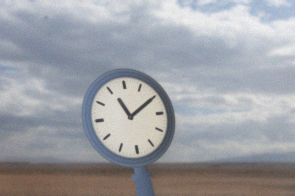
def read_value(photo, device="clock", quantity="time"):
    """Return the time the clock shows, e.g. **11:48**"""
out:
**11:10**
